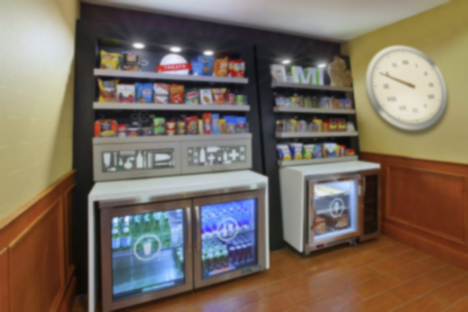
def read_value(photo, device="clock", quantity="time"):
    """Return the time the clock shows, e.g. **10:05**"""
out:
**9:49**
